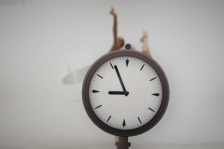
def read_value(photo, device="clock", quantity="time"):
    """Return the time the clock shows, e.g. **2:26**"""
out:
**8:56**
